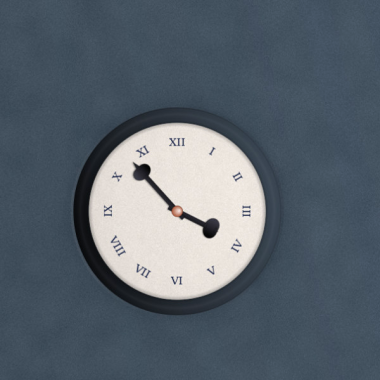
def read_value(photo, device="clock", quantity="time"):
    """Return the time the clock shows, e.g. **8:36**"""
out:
**3:53**
